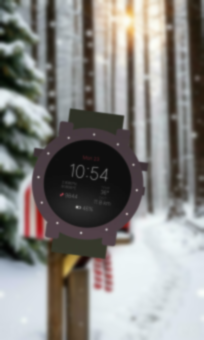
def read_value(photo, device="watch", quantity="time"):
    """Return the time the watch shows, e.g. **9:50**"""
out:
**10:54**
